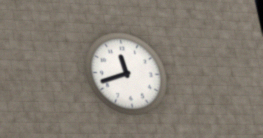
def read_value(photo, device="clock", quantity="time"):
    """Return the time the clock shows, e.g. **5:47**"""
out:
**11:42**
